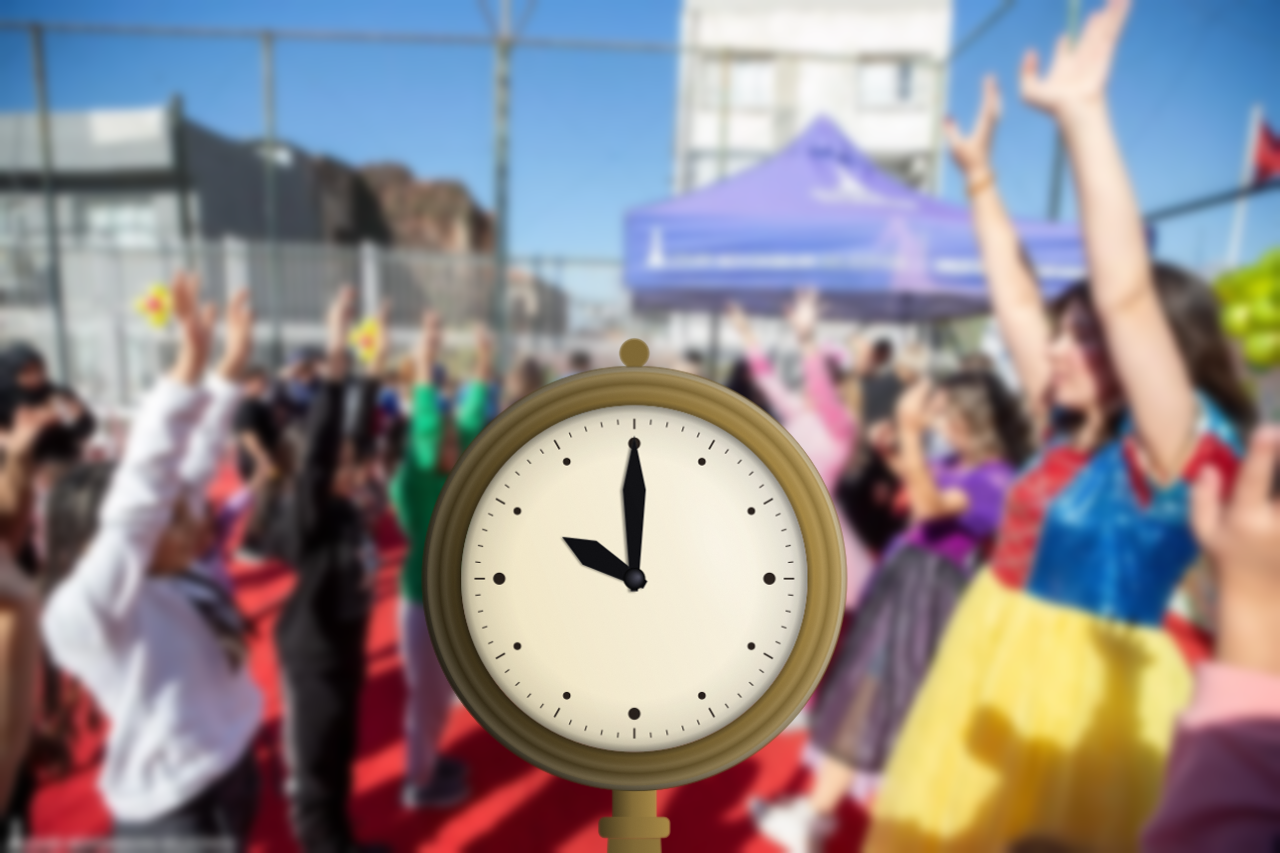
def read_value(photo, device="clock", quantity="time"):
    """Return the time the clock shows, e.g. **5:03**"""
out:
**10:00**
